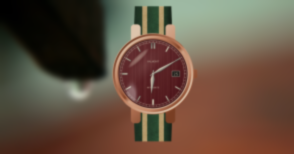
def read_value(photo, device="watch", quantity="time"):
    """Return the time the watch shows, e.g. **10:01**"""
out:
**6:10**
